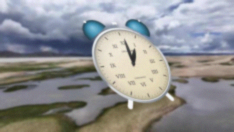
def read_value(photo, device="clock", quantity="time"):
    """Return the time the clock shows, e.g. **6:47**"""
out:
**1:01**
